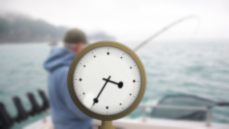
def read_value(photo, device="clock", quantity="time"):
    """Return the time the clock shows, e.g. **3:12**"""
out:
**3:35**
